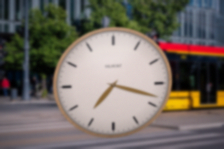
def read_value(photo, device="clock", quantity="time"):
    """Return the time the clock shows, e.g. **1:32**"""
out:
**7:18**
